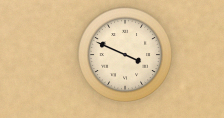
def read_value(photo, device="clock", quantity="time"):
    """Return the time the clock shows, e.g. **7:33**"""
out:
**3:49**
